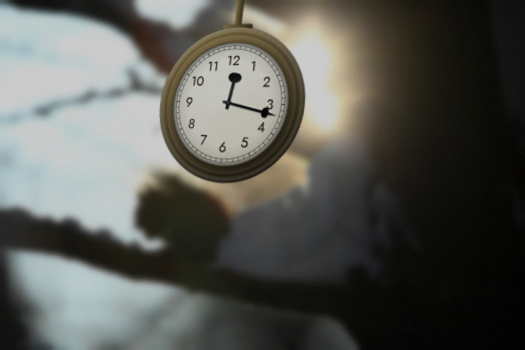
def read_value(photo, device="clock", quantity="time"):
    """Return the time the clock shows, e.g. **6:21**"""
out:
**12:17**
